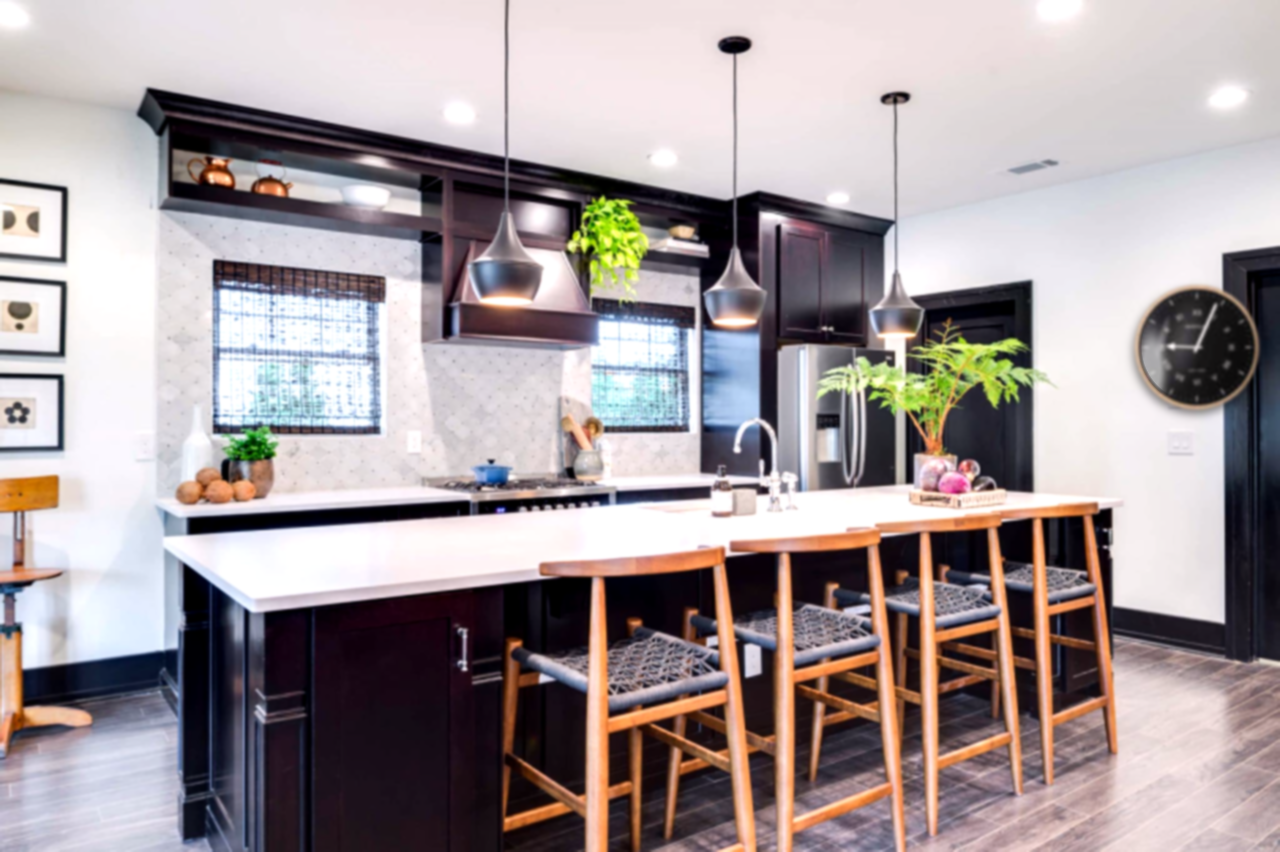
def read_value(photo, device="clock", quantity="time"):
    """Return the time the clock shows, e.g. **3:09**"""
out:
**9:04**
